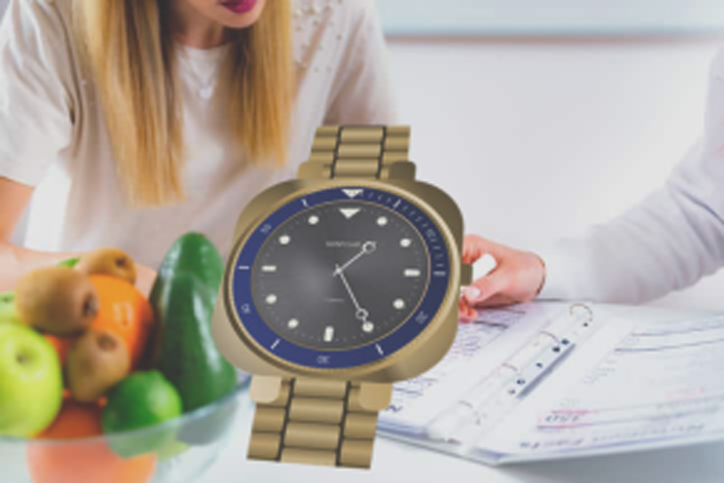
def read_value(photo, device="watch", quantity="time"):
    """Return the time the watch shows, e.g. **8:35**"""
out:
**1:25**
